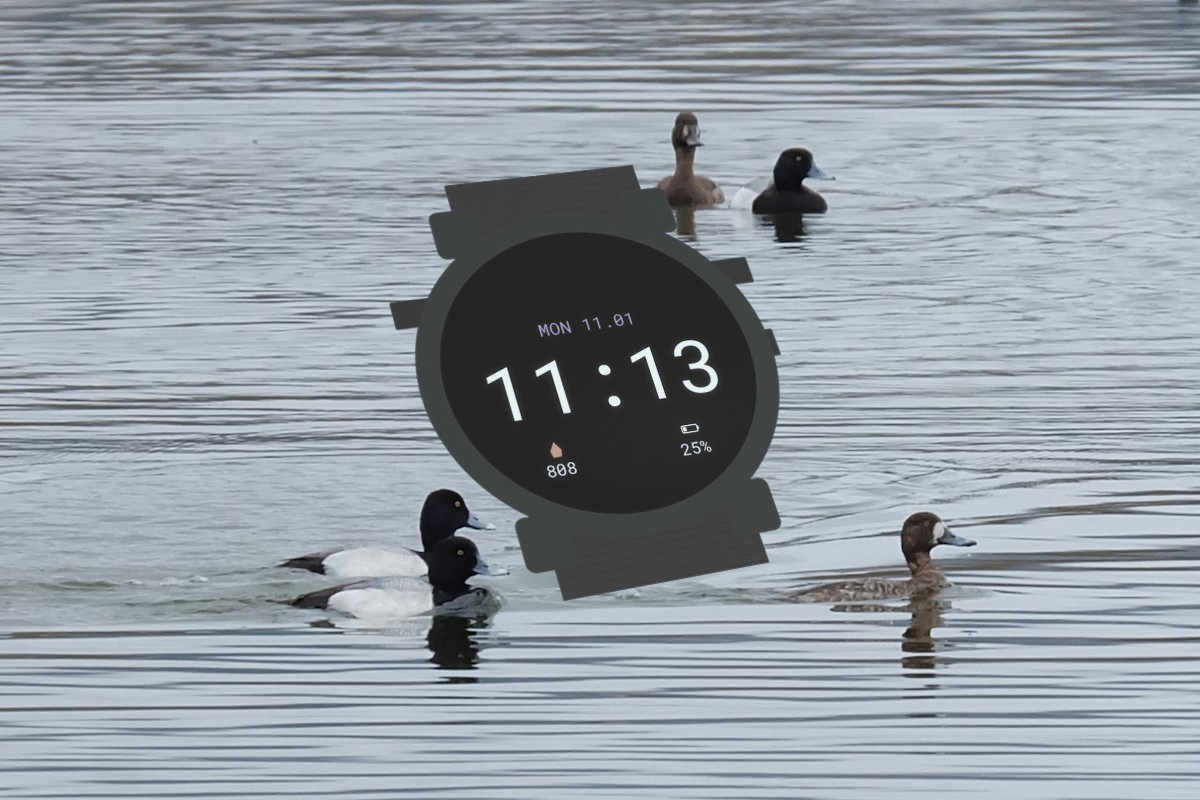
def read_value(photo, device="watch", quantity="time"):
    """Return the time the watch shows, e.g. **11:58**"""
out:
**11:13**
